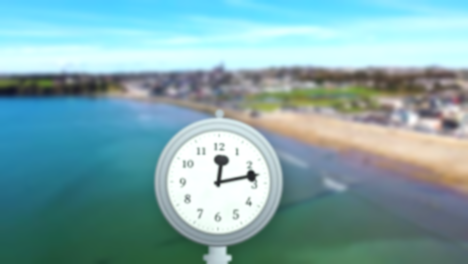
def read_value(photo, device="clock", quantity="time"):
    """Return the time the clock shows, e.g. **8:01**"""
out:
**12:13**
